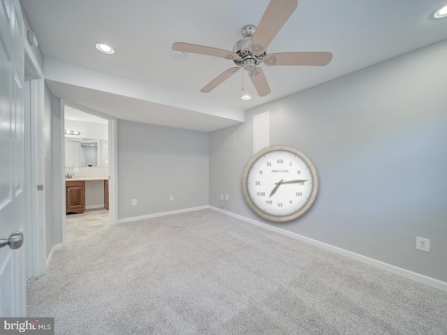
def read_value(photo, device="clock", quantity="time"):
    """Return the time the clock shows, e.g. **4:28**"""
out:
**7:14**
